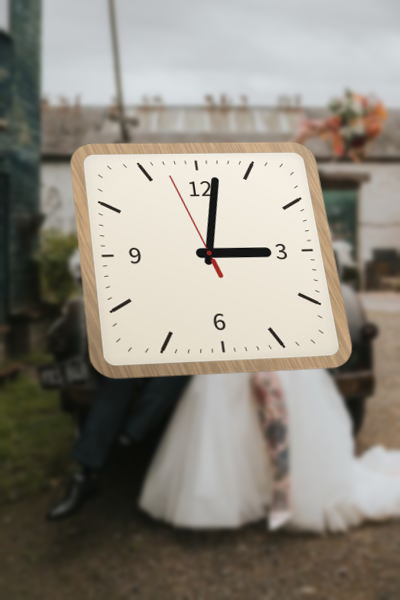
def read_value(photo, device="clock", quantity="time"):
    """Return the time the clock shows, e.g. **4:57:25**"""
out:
**3:01:57**
